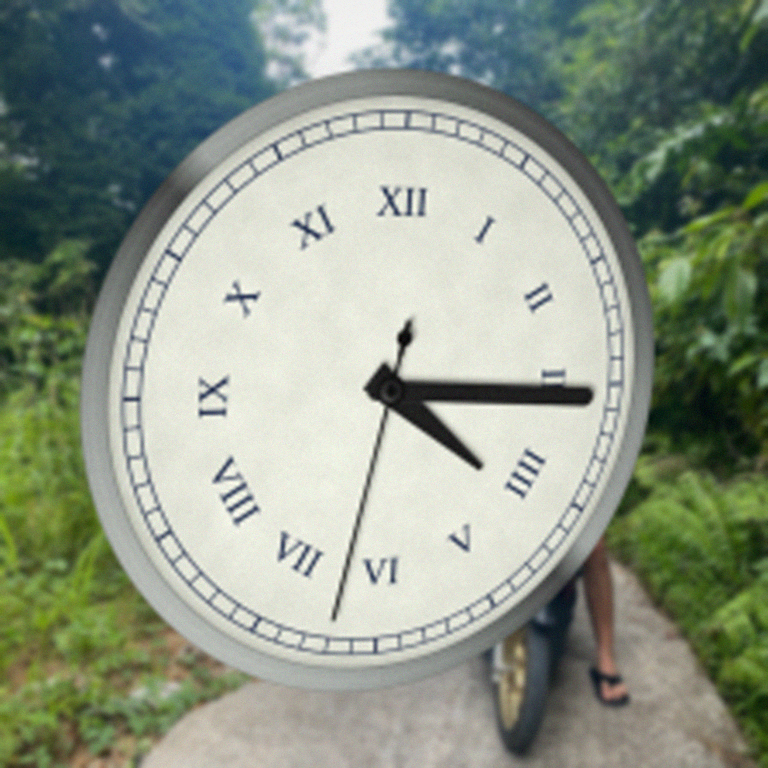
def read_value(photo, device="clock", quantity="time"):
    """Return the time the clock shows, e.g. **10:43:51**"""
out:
**4:15:32**
